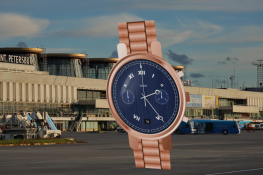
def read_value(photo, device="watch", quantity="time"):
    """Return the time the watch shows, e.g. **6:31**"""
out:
**2:24**
